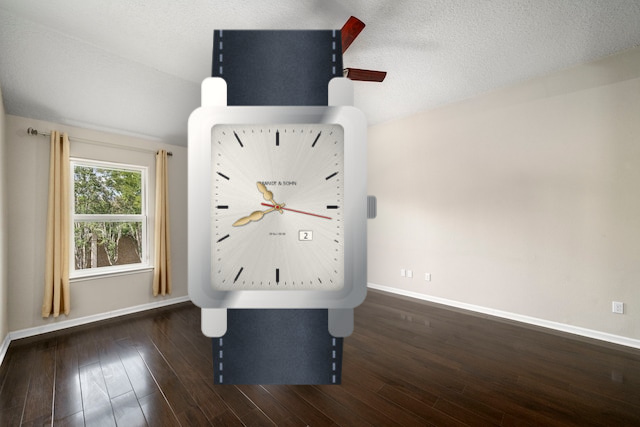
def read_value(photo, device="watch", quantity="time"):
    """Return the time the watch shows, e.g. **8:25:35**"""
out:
**10:41:17**
